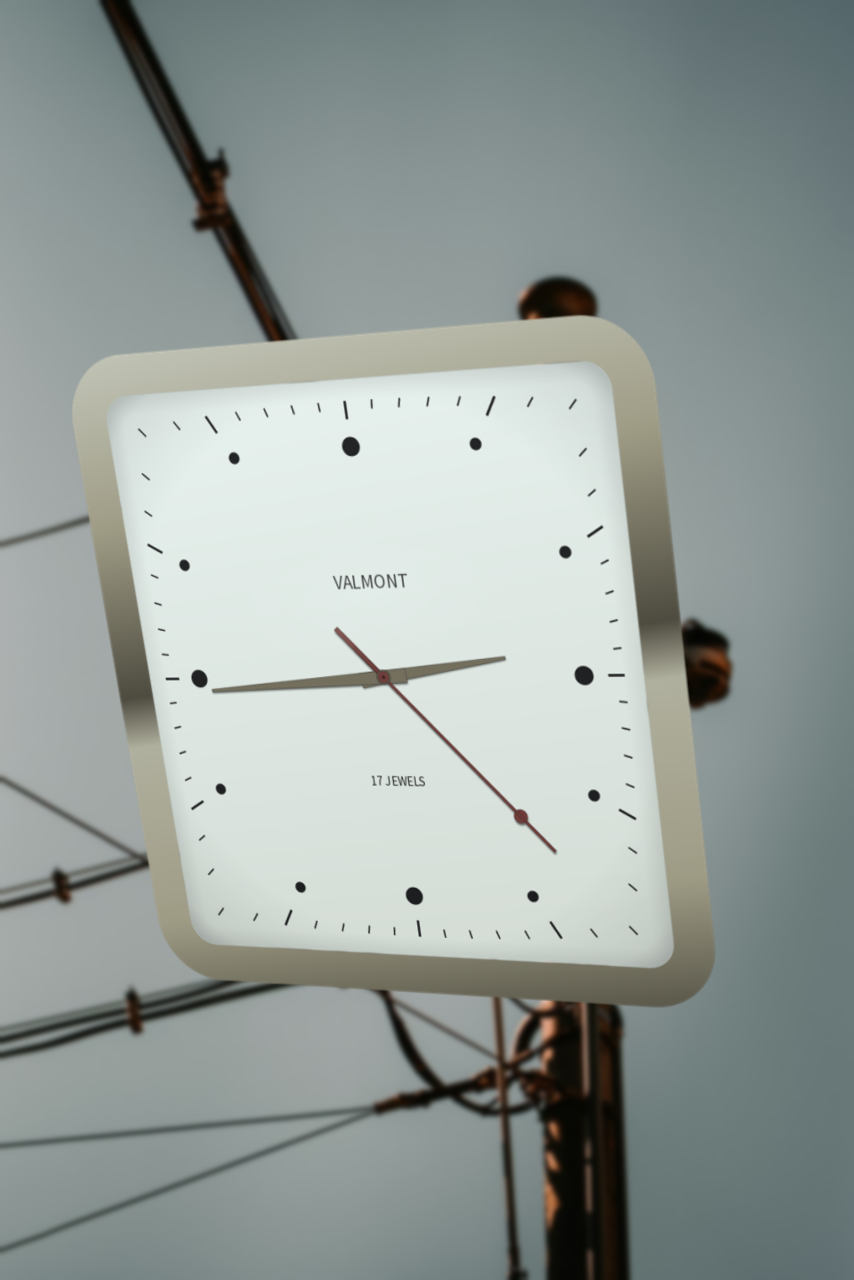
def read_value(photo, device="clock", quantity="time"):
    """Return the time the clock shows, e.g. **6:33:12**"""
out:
**2:44:23**
